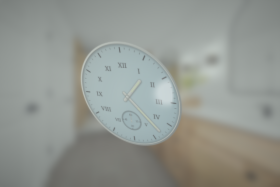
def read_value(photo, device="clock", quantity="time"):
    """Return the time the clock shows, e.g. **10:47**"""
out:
**1:23**
